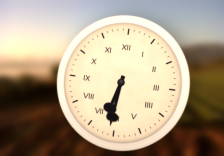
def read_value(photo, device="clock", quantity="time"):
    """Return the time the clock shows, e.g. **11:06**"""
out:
**6:31**
